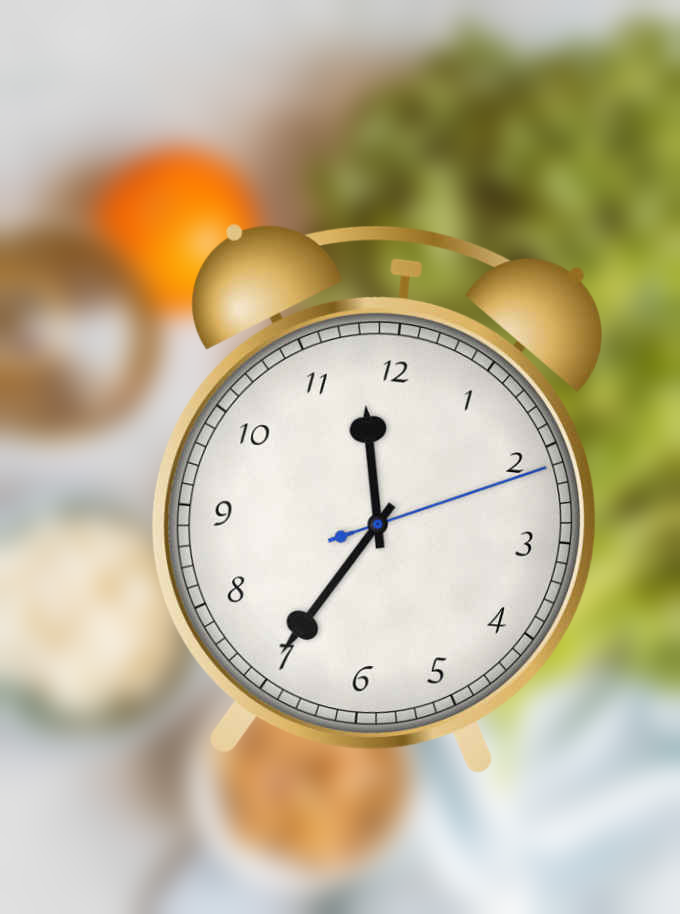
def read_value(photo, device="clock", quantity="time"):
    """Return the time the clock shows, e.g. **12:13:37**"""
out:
**11:35:11**
